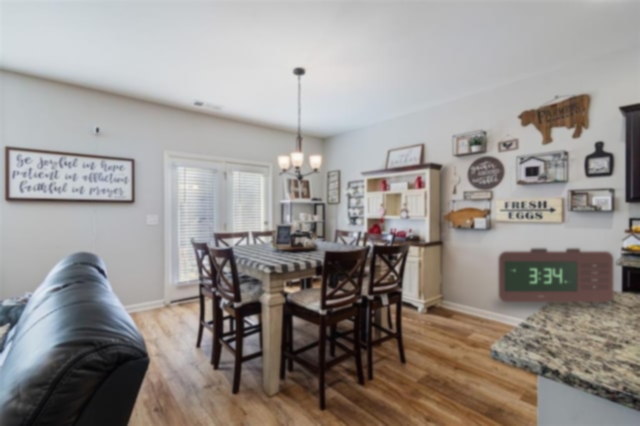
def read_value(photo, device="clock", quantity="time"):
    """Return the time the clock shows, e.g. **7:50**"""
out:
**3:34**
